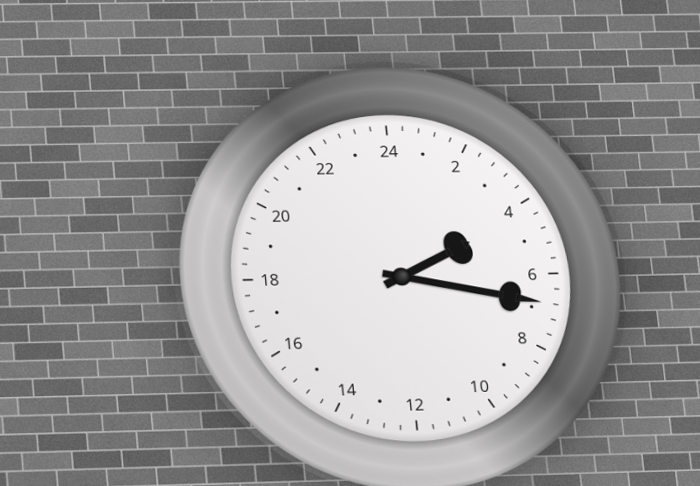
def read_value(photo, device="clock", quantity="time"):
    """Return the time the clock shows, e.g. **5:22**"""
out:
**4:17**
